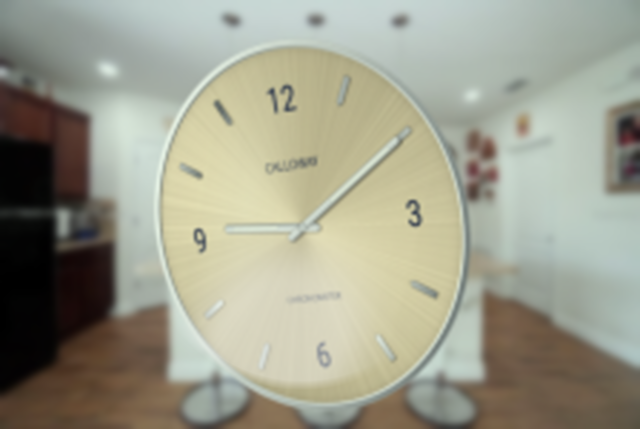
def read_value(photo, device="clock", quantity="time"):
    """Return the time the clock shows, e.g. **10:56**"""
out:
**9:10**
